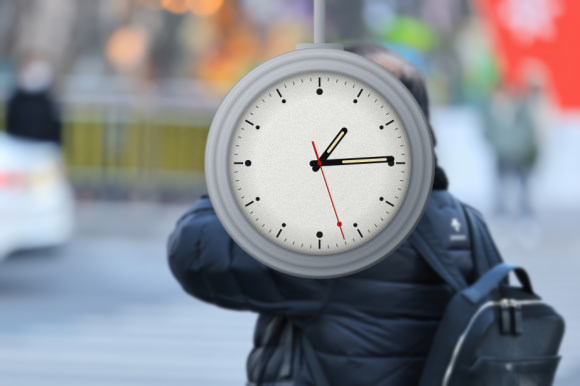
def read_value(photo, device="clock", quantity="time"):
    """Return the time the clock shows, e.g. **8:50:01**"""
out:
**1:14:27**
